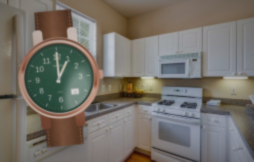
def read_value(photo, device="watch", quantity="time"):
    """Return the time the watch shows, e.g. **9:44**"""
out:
**1:00**
